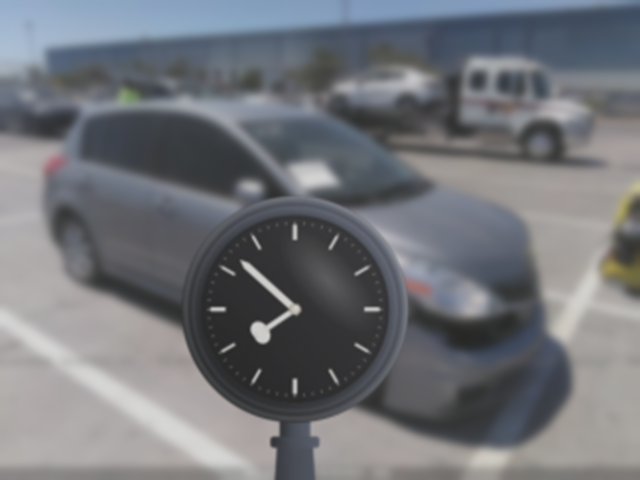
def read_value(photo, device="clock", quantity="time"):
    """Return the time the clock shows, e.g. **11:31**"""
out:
**7:52**
